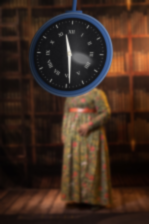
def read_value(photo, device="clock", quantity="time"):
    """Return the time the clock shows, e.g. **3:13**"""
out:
**11:29**
